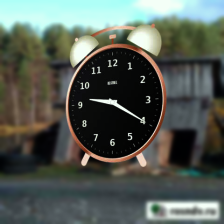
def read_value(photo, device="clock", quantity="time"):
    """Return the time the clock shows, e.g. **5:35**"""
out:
**9:20**
